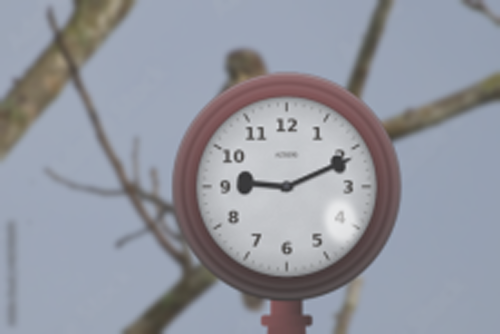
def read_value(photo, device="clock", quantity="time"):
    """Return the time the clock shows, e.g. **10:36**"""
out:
**9:11**
